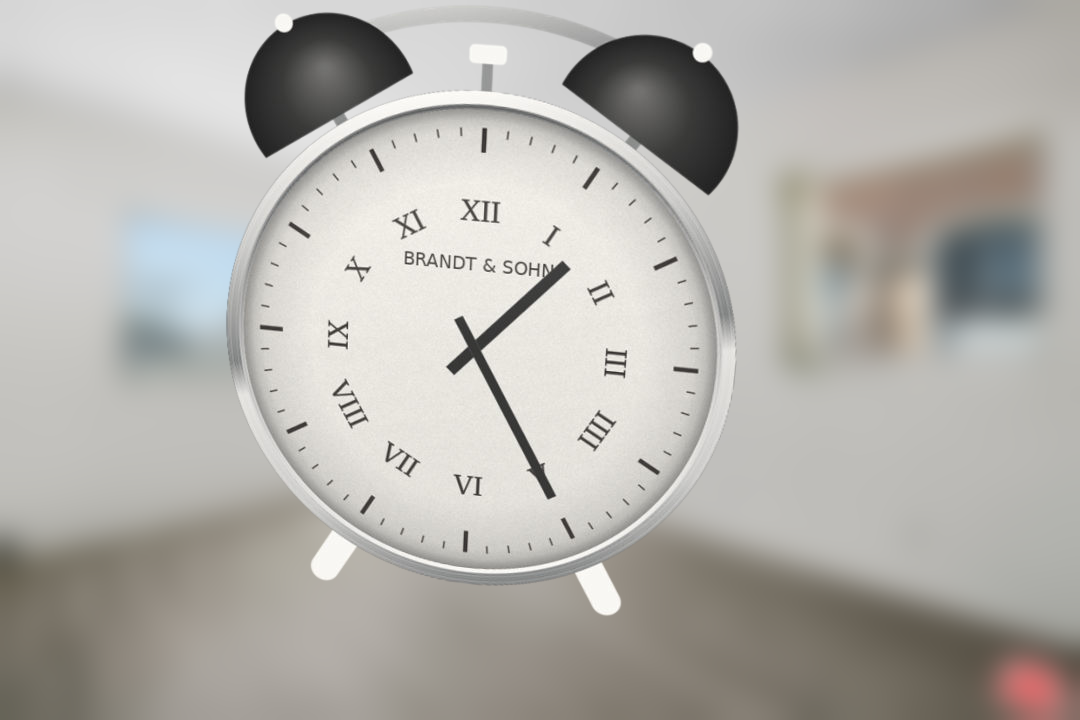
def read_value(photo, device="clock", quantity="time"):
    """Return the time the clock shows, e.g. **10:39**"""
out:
**1:25**
